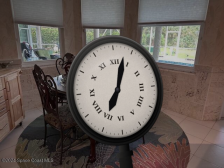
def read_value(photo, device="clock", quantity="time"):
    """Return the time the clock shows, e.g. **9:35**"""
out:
**7:03**
